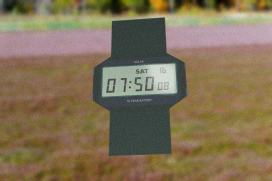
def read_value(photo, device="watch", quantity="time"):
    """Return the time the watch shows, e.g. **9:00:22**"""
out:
**7:50:08**
